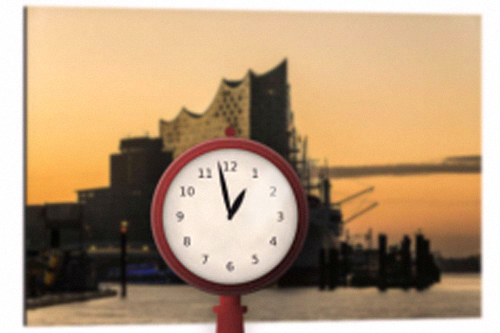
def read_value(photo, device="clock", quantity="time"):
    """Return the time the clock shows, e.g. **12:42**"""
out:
**12:58**
